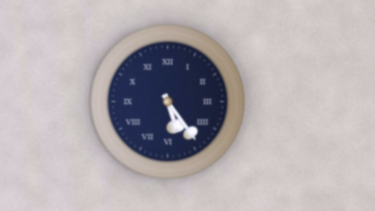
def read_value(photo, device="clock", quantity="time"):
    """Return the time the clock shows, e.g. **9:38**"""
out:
**5:24**
